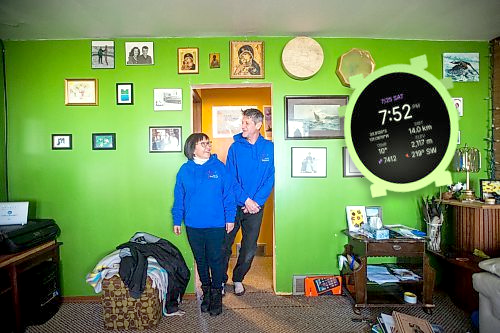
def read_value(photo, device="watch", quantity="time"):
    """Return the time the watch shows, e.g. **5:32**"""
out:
**7:52**
